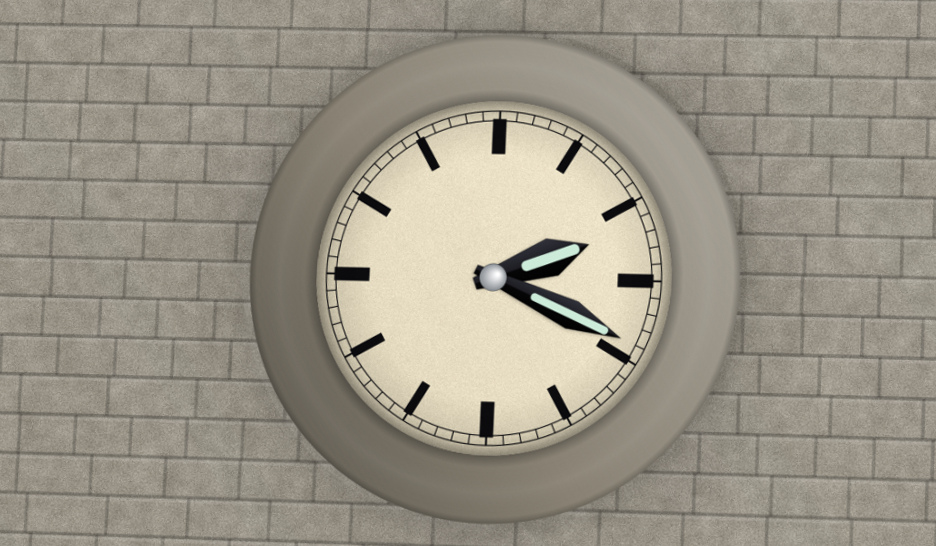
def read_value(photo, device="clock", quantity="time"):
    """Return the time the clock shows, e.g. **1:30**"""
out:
**2:19**
